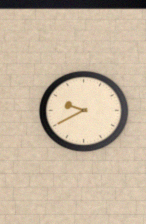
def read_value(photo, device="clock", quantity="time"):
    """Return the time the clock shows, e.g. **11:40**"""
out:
**9:40**
